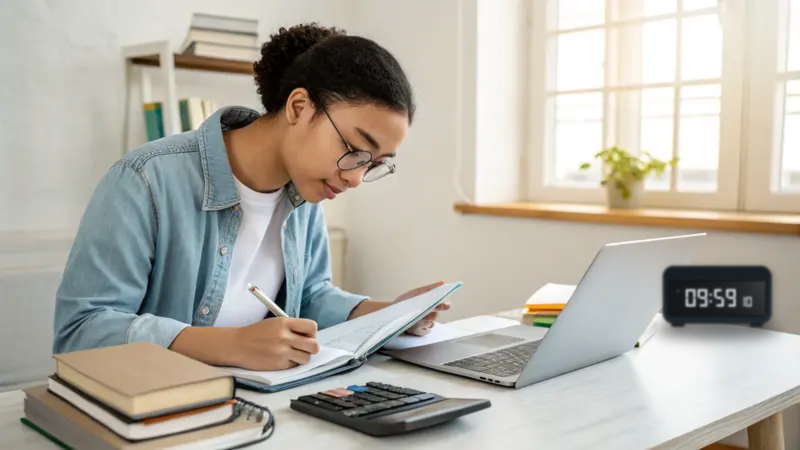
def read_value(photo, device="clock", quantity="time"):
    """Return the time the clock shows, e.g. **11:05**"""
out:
**9:59**
